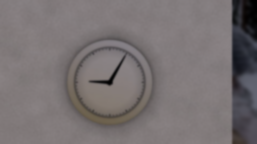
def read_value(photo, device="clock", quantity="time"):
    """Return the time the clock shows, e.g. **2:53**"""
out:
**9:05**
